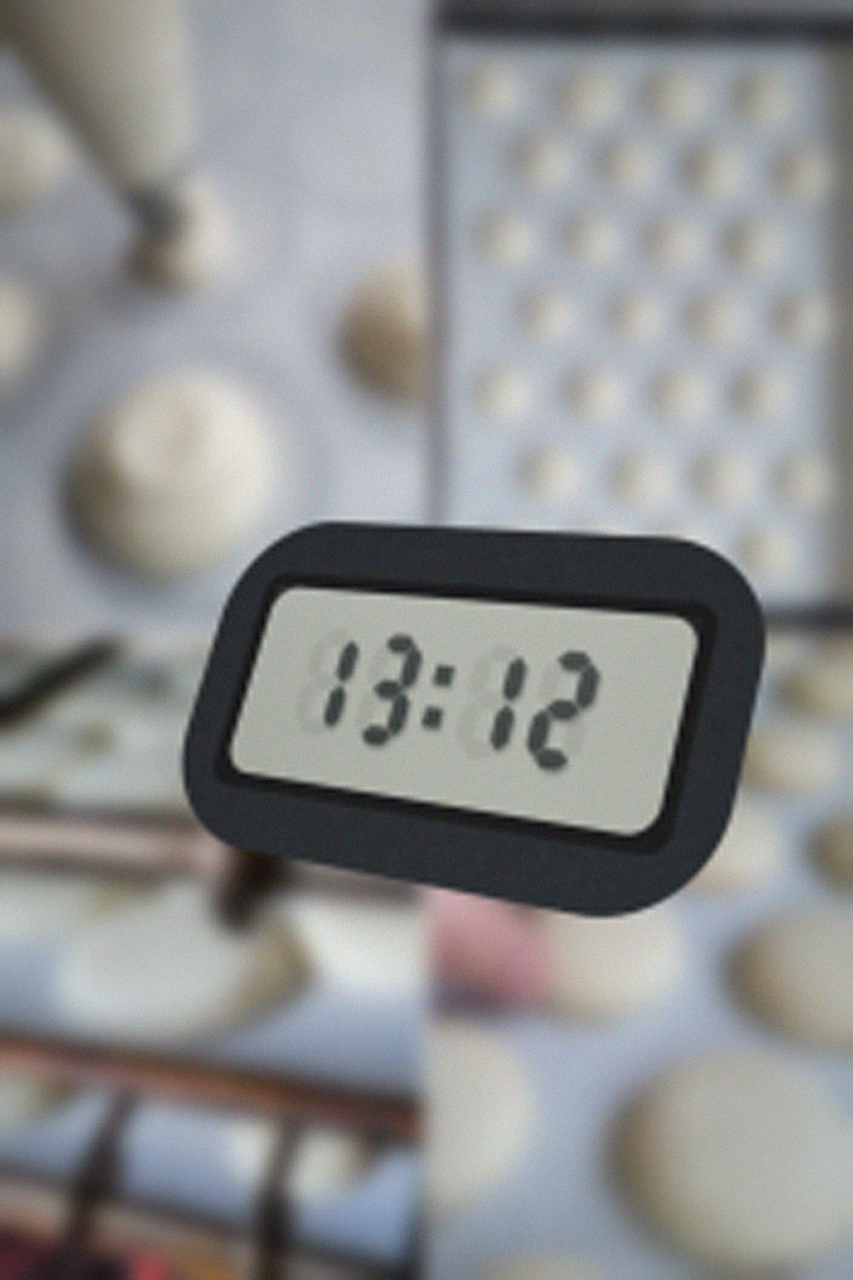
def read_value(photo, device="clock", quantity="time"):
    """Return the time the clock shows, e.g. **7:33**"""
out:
**13:12**
